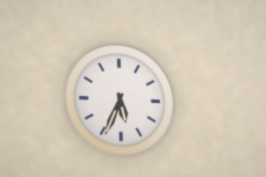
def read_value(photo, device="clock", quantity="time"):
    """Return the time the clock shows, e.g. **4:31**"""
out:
**5:34**
